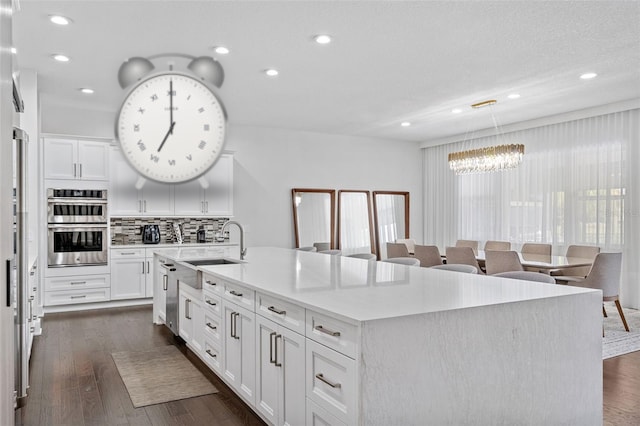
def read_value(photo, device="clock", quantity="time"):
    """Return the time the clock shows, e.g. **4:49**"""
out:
**7:00**
